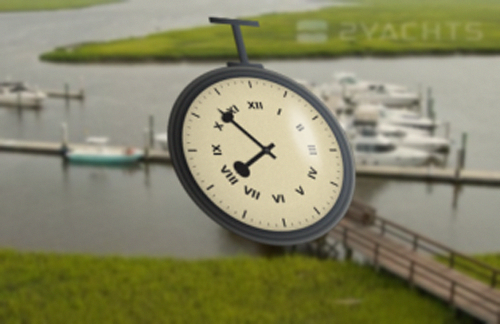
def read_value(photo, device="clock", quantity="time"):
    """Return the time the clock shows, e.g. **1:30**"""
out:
**7:53**
